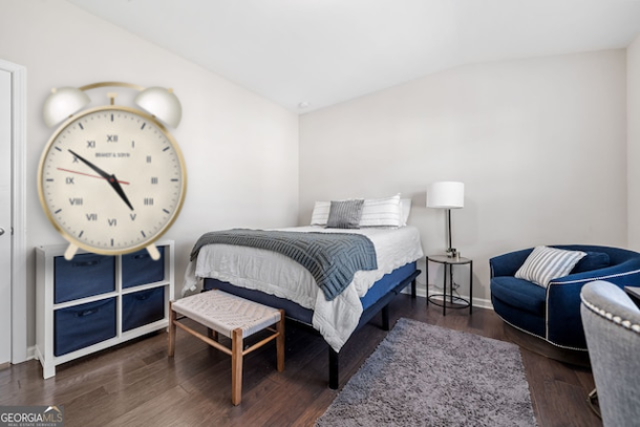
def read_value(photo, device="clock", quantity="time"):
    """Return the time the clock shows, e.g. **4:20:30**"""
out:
**4:50:47**
